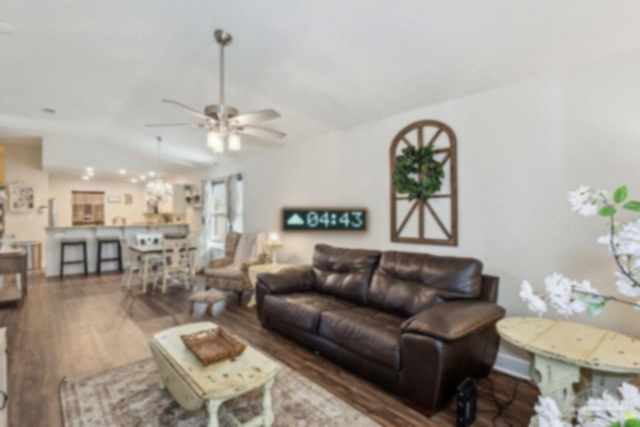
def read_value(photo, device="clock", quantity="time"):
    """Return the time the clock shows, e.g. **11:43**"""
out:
**4:43**
